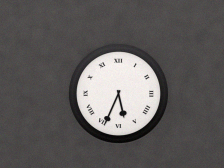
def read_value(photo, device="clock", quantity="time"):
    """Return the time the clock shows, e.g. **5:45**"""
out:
**5:34**
